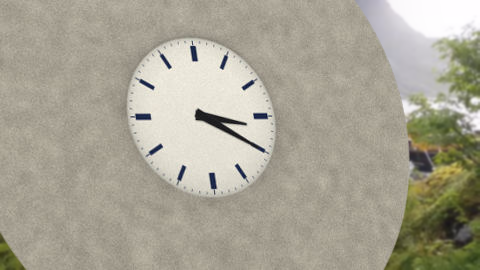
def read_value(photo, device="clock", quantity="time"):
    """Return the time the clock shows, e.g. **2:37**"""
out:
**3:20**
